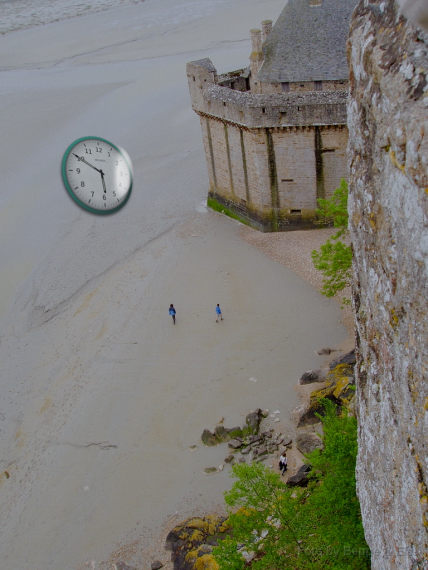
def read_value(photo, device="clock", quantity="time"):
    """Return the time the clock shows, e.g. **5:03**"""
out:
**5:50**
